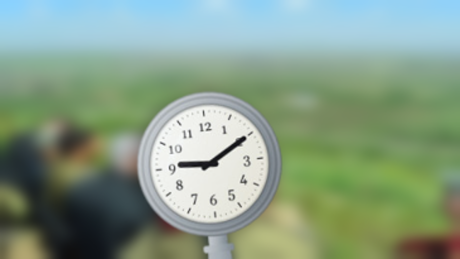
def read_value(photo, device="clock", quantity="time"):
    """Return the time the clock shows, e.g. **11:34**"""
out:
**9:10**
